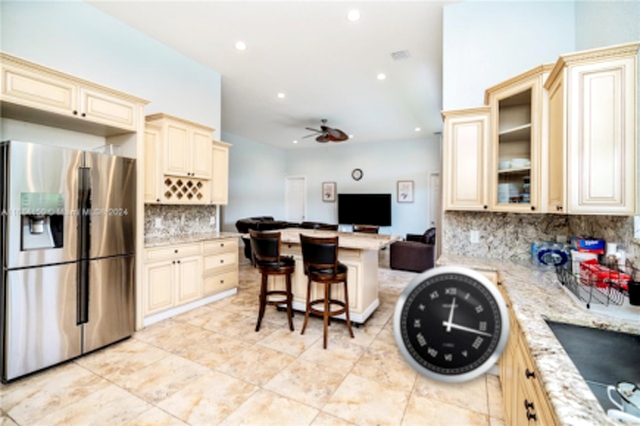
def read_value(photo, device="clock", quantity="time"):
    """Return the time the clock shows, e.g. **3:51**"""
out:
**12:17**
